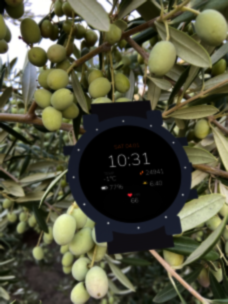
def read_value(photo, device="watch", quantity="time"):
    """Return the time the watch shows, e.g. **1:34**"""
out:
**10:31**
